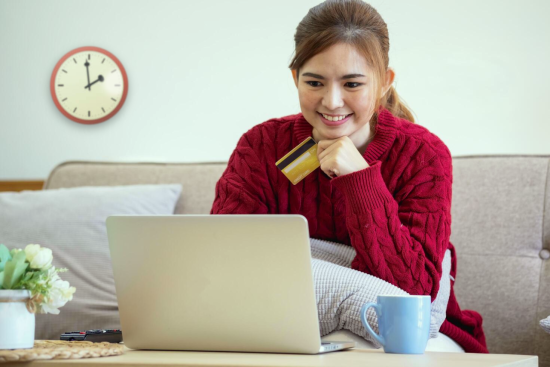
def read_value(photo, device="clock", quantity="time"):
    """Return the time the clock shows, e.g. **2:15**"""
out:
**1:59**
